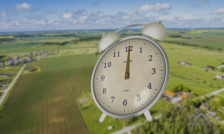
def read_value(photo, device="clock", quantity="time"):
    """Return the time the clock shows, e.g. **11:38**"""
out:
**12:00**
